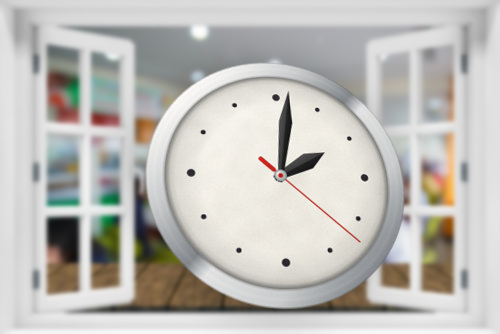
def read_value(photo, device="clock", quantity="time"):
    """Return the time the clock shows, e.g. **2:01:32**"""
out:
**2:01:22**
